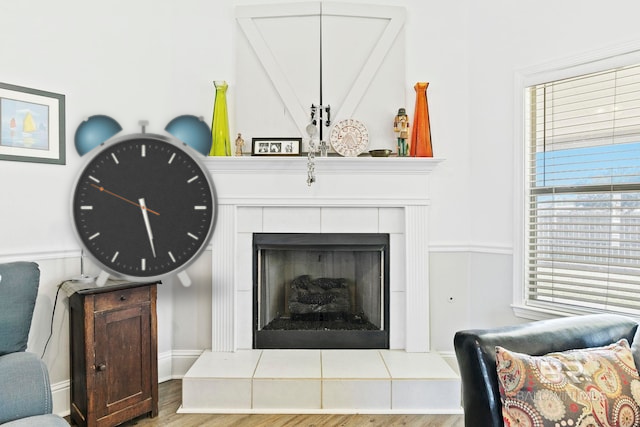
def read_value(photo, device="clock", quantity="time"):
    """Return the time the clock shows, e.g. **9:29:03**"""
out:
**5:27:49**
